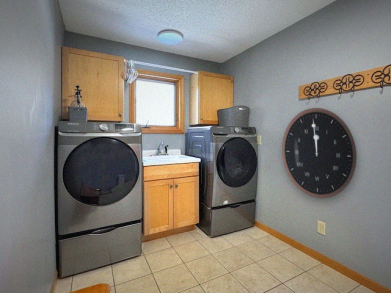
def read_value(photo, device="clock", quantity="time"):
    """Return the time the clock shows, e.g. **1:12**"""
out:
**11:59**
